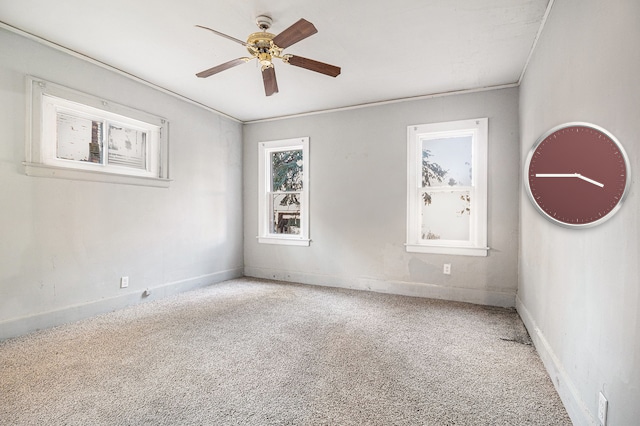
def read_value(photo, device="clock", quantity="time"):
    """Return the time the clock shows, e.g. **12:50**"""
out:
**3:45**
